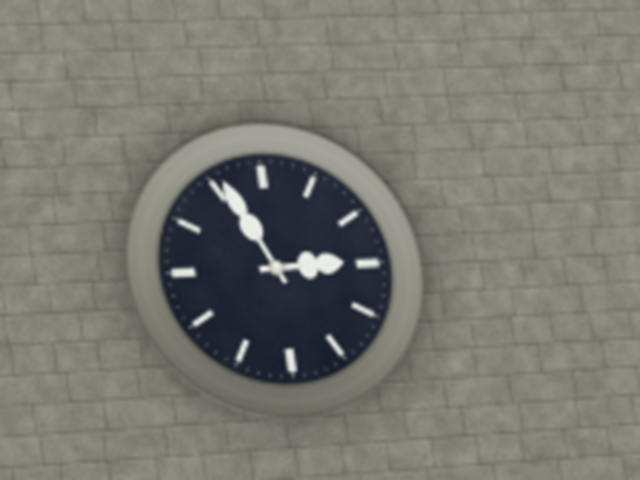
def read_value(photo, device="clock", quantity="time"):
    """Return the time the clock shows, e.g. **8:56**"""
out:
**2:56**
